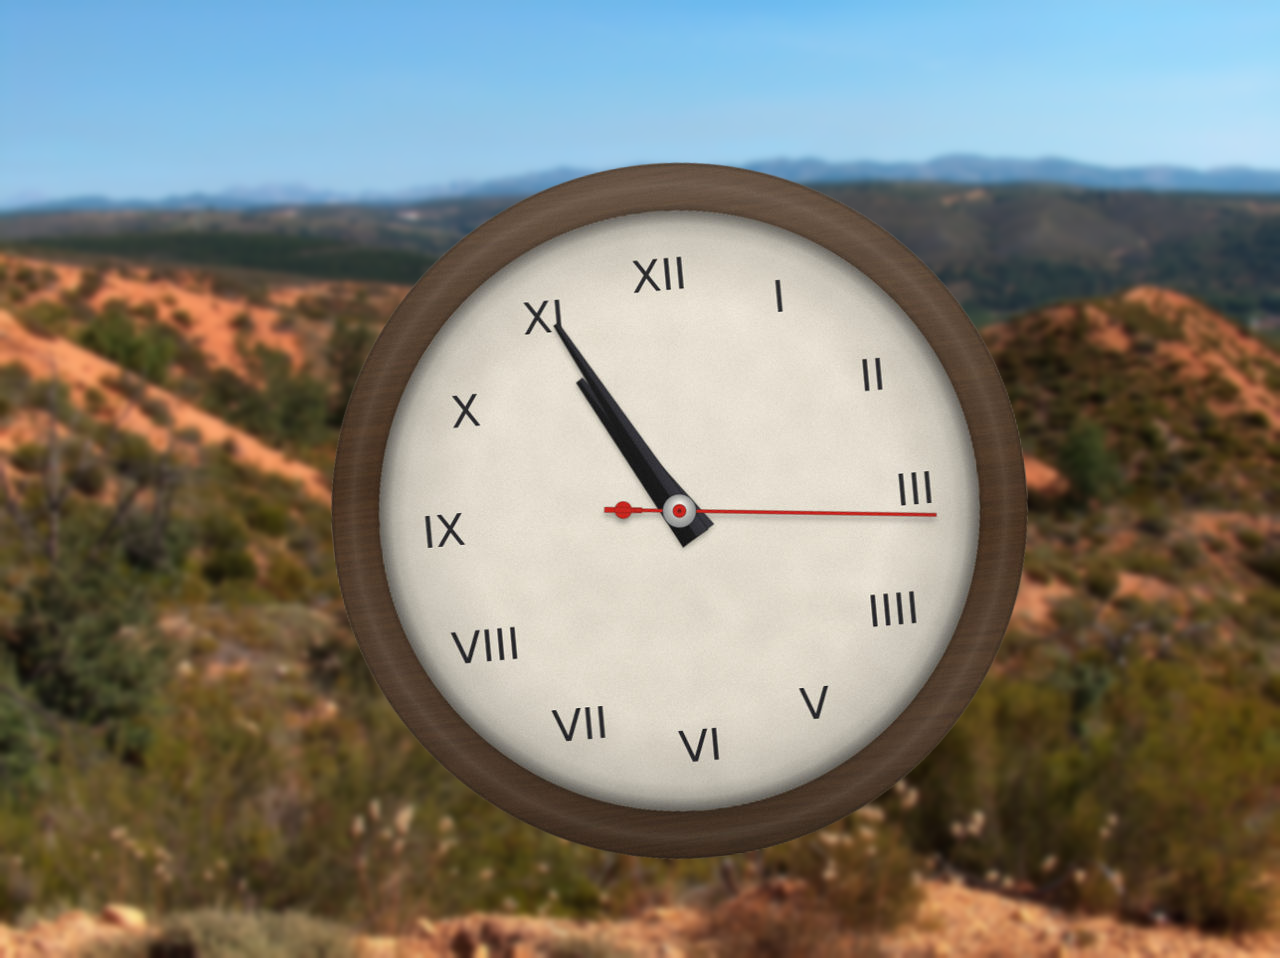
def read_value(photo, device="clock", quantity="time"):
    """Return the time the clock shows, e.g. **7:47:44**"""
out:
**10:55:16**
